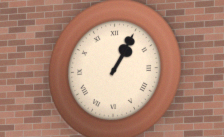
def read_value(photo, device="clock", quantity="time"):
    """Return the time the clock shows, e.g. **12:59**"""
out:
**1:05**
